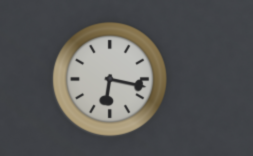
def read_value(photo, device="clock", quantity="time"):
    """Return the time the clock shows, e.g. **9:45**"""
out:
**6:17**
